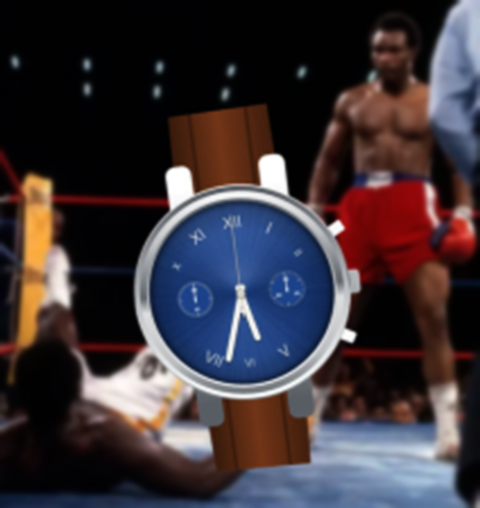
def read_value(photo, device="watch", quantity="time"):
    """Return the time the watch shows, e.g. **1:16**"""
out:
**5:33**
